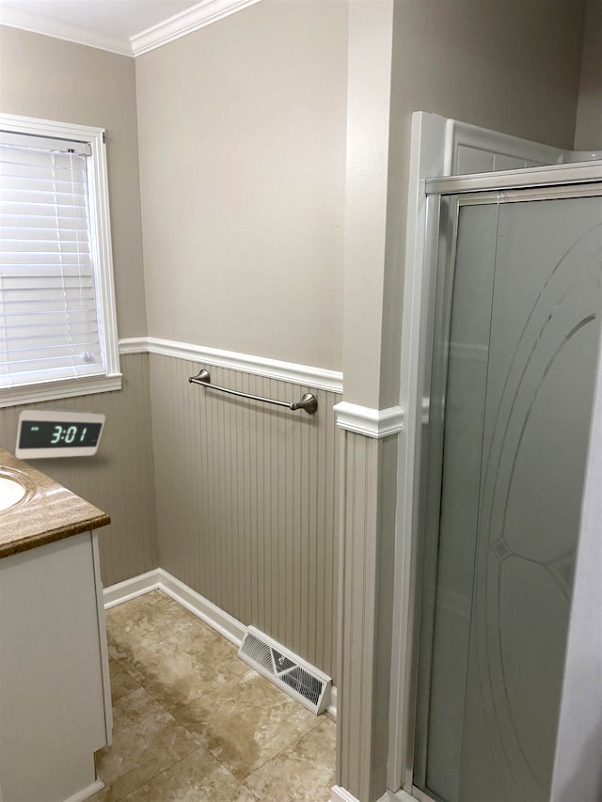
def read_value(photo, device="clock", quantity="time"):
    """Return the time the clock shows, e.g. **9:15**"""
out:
**3:01**
